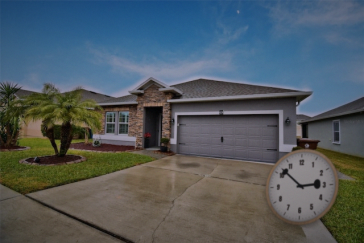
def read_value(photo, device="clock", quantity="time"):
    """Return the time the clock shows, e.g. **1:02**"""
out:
**2:52**
